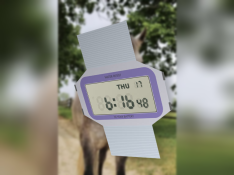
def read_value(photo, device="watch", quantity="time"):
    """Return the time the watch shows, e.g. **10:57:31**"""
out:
**6:16:48**
